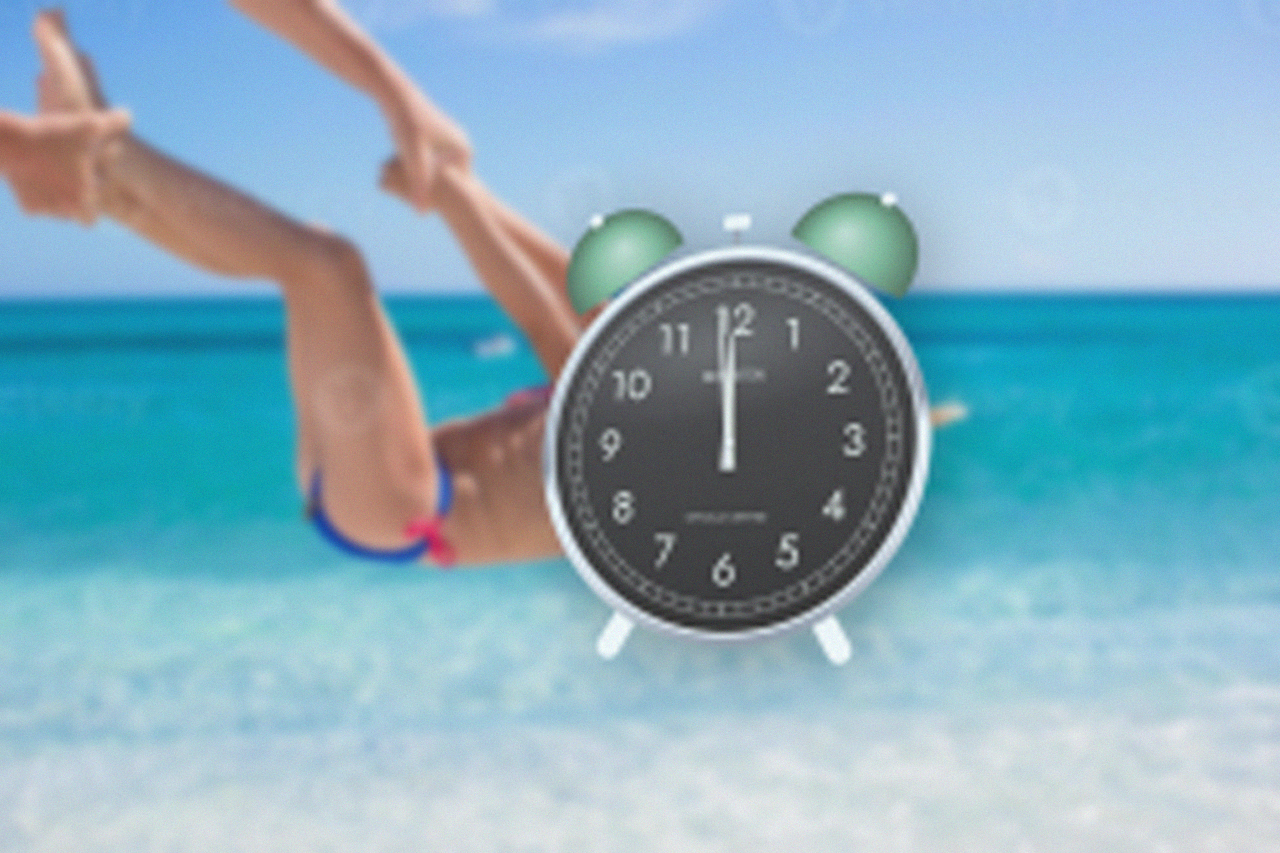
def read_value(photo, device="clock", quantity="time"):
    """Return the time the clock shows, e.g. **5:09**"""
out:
**11:59**
